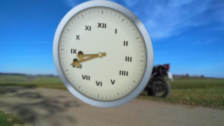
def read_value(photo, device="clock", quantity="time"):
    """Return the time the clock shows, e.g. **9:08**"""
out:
**8:41**
